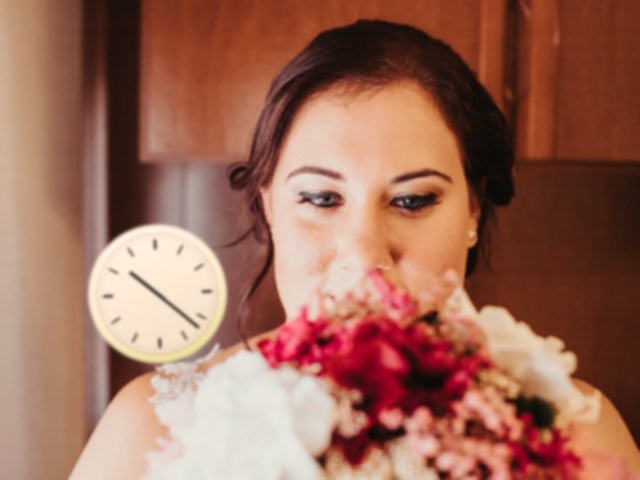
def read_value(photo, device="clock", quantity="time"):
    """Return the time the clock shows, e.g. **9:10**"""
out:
**10:22**
